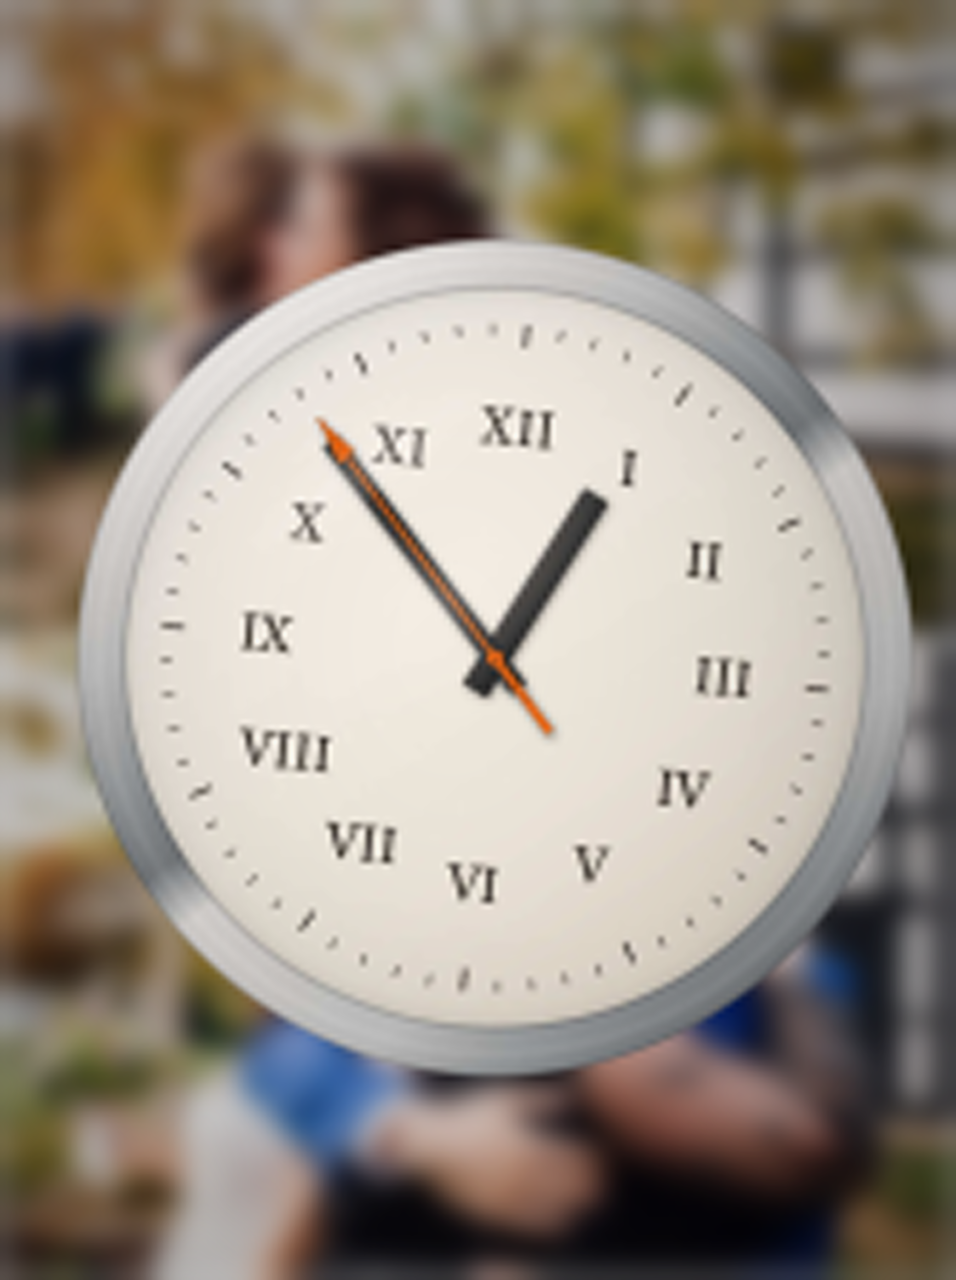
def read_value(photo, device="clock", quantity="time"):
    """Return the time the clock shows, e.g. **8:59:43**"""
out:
**12:52:53**
